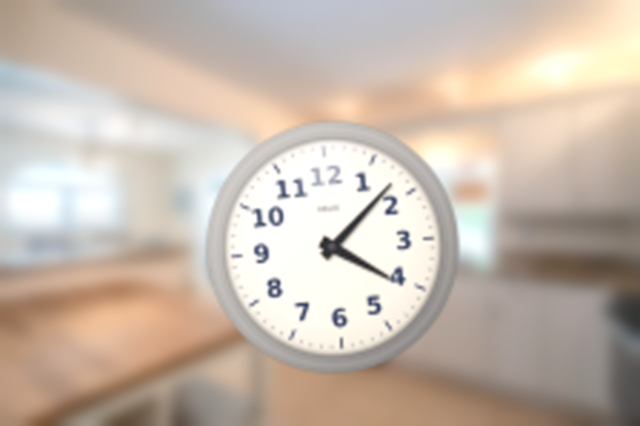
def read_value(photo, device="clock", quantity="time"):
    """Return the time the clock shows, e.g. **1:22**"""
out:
**4:08**
